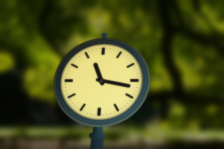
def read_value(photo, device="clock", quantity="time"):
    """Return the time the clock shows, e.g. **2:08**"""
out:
**11:17**
